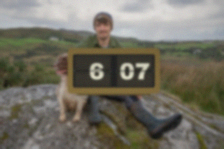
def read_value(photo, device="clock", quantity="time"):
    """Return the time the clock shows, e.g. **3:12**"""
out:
**6:07**
